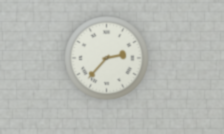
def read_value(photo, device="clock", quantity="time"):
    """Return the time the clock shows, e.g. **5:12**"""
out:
**2:37**
